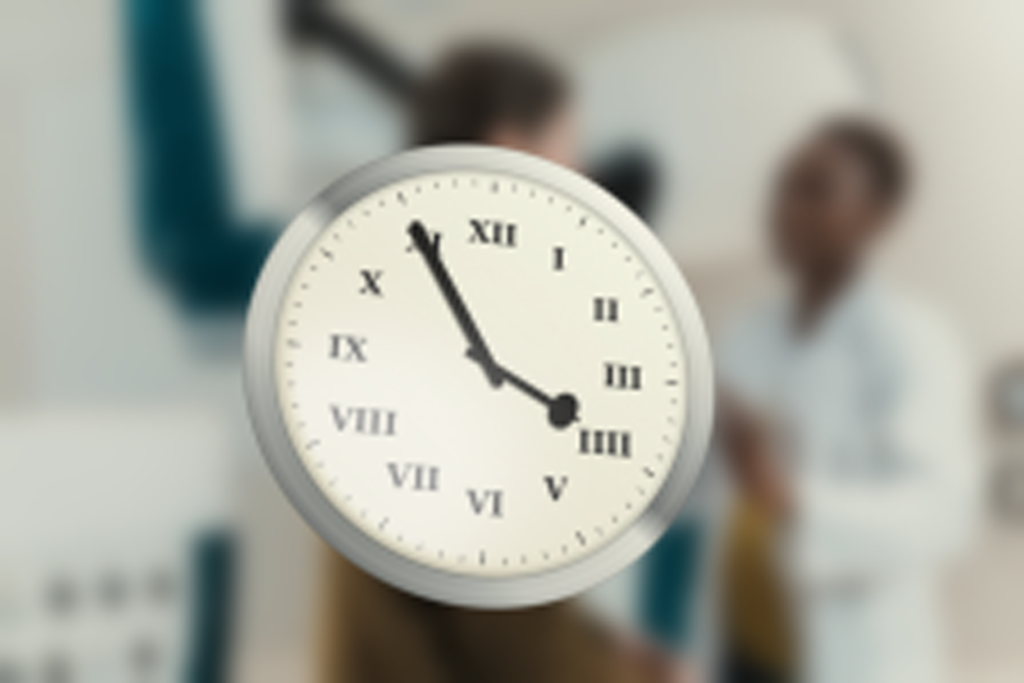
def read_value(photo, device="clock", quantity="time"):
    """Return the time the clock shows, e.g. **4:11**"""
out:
**3:55**
